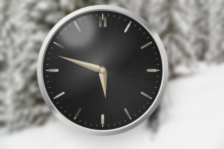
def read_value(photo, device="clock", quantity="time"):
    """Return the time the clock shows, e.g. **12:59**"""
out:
**5:48**
